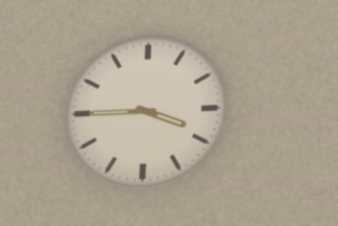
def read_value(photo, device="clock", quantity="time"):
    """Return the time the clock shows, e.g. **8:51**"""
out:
**3:45**
